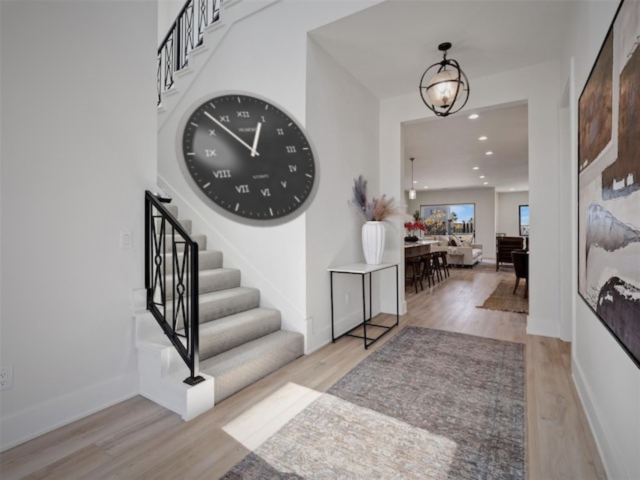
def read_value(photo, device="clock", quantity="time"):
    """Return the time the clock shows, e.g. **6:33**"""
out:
**12:53**
